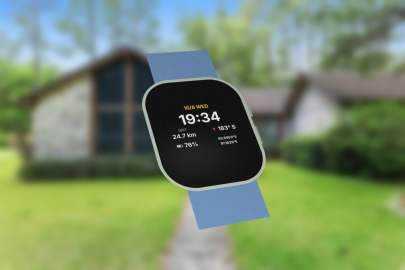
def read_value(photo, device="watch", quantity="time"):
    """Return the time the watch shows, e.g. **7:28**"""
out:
**19:34**
